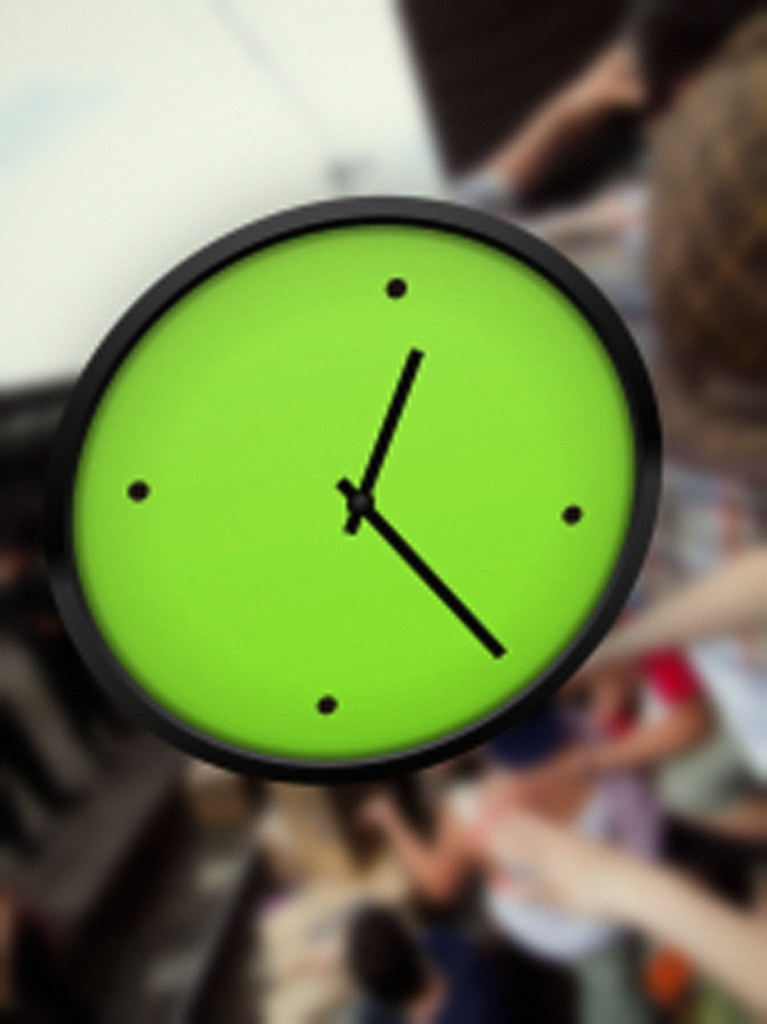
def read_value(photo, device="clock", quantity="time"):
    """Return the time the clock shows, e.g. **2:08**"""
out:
**12:22**
